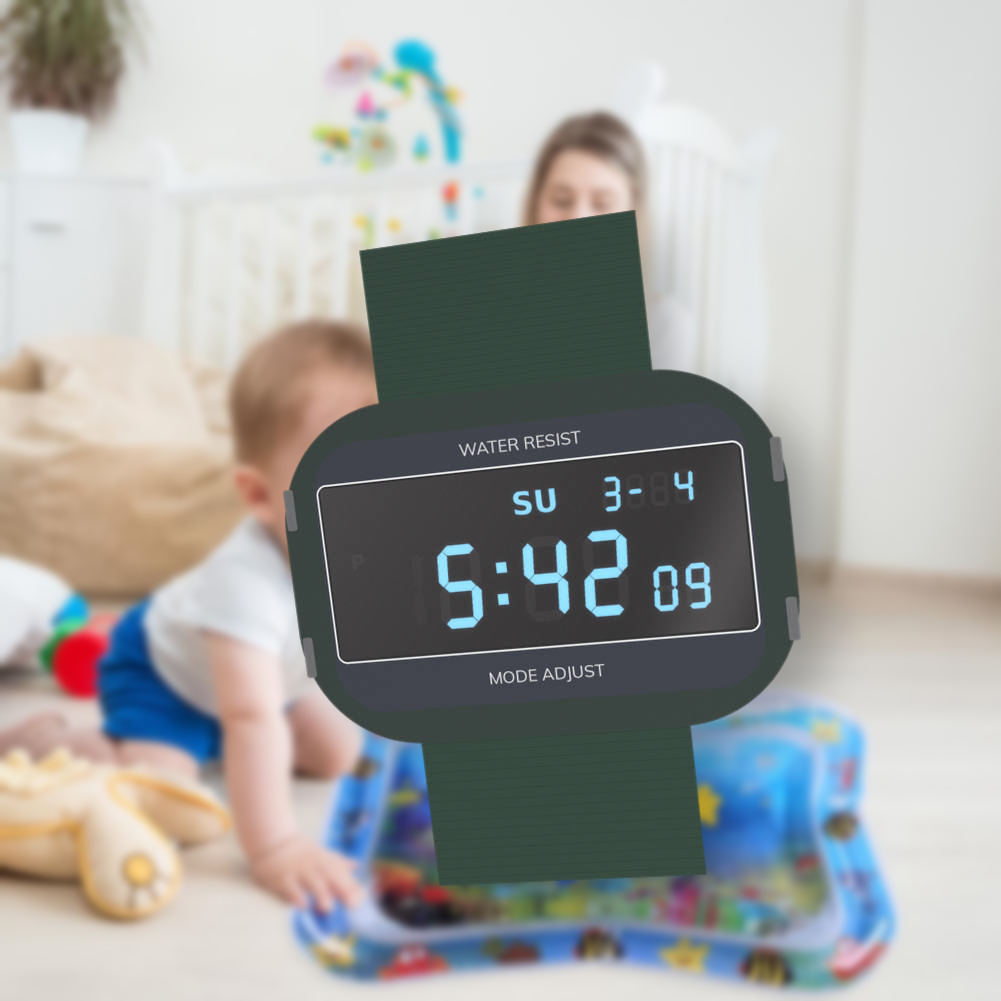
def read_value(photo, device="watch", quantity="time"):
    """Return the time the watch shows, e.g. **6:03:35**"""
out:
**5:42:09**
